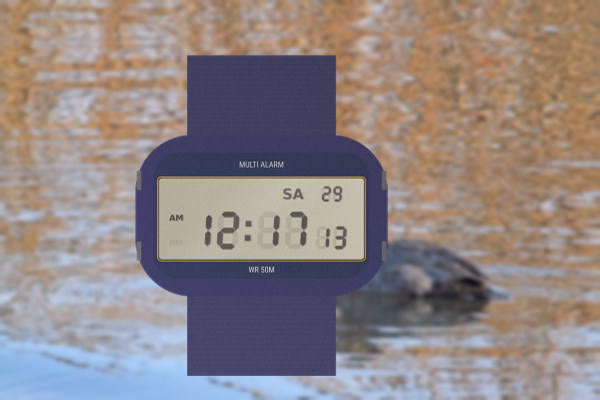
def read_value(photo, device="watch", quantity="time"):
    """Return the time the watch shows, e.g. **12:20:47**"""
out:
**12:17:13**
